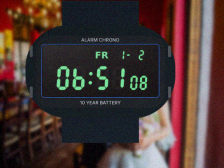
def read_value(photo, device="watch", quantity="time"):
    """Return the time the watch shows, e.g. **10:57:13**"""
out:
**6:51:08**
